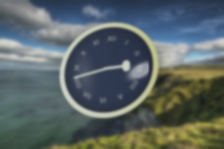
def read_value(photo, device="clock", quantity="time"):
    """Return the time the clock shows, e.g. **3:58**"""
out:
**2:42**
